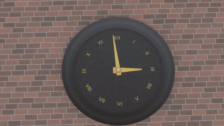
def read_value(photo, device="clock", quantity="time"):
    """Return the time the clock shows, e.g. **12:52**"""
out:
**2:59**
